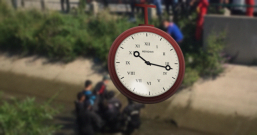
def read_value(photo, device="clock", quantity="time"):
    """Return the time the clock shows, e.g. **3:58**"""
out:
**10:17**
